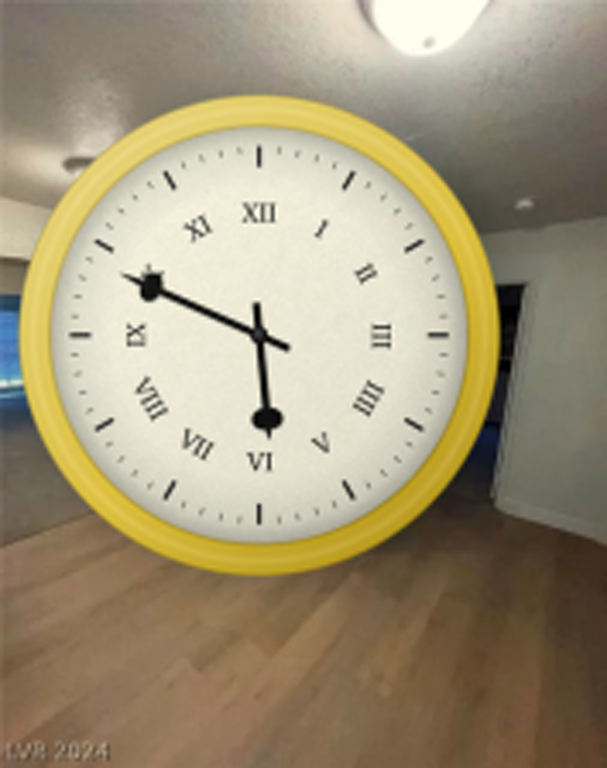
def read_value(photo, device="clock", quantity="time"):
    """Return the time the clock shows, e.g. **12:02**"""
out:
**5:49**
